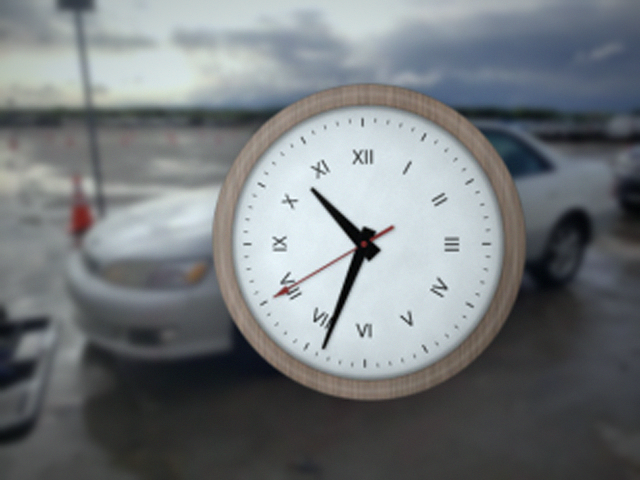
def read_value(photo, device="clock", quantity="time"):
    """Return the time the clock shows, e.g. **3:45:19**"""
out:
**10:33:40**
